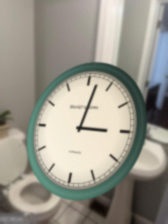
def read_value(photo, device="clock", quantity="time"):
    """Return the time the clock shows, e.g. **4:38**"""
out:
**3:02**
